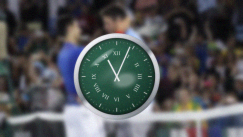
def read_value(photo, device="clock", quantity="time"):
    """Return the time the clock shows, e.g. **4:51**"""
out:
**11:04**
